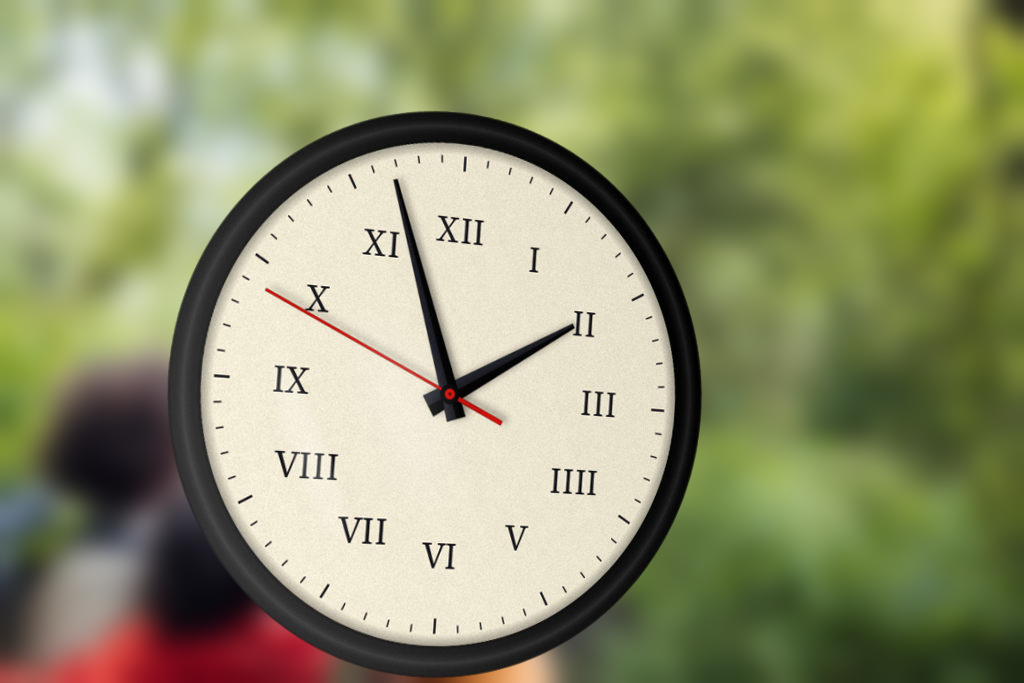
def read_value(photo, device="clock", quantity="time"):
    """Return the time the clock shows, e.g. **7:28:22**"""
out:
**1:56:49**
